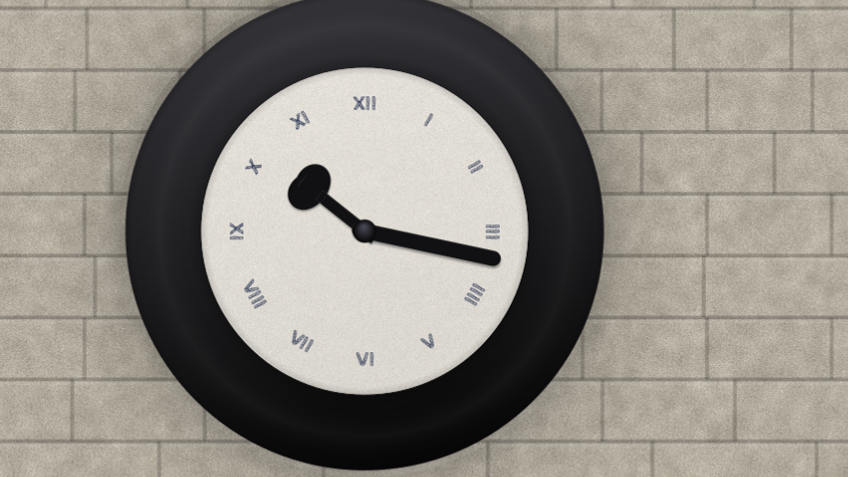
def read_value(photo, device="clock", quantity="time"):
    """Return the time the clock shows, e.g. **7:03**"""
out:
**10:17**
